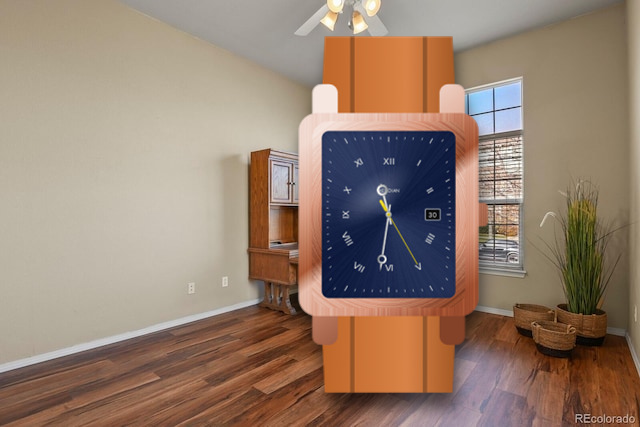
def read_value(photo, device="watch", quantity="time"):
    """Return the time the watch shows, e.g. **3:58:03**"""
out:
**11:31:25**
